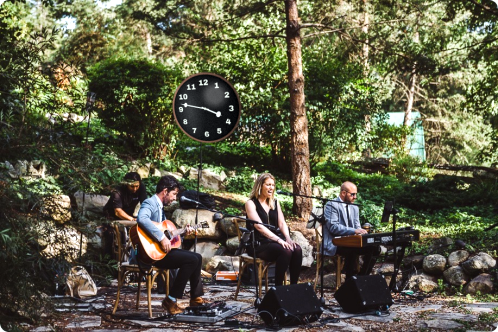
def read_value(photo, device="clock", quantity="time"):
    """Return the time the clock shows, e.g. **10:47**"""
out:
**3:47**
